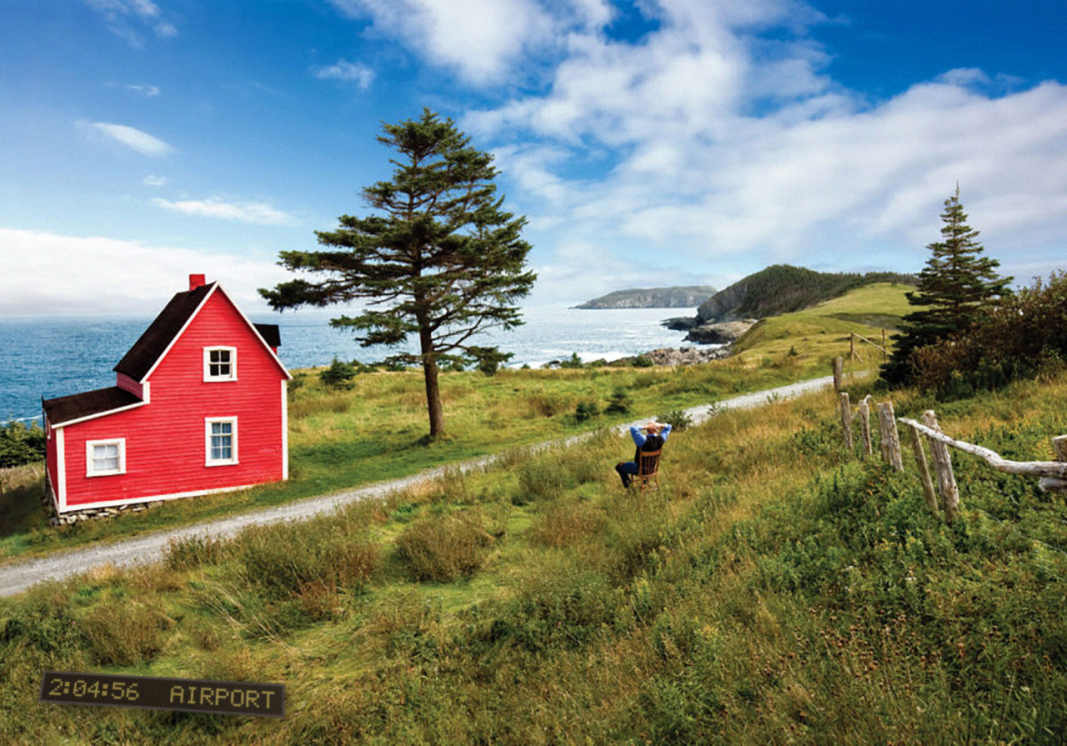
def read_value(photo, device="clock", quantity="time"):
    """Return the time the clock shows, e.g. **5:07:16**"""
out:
**2:04:56**
